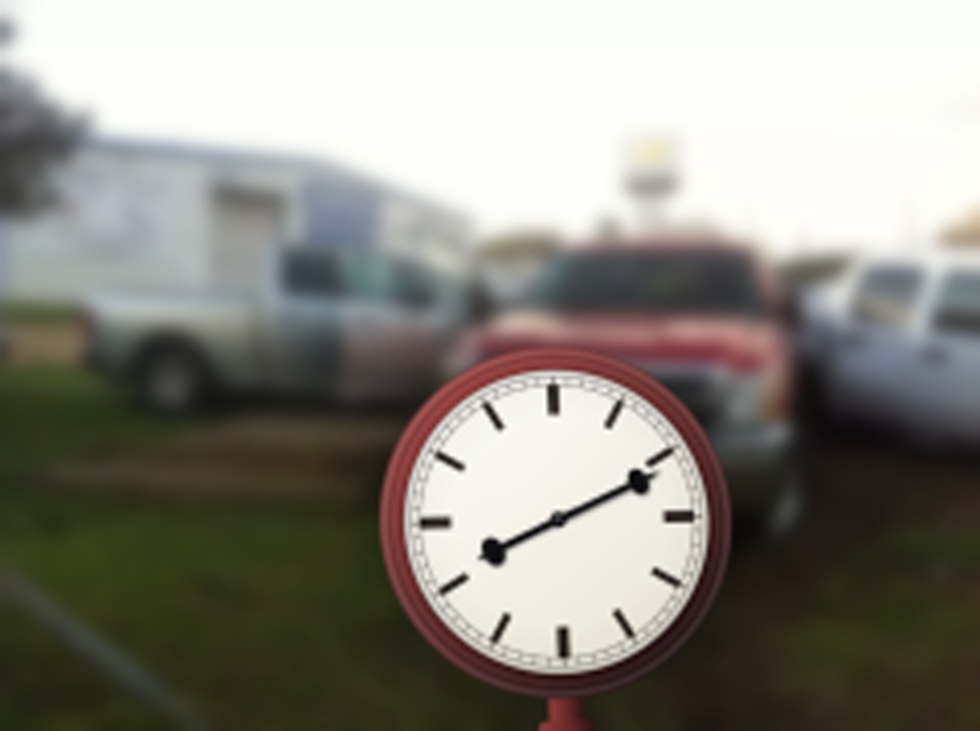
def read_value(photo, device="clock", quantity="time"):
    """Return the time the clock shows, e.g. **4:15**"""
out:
**8:11**
